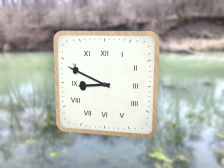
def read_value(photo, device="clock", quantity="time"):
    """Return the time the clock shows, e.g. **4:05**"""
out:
**8:49**
